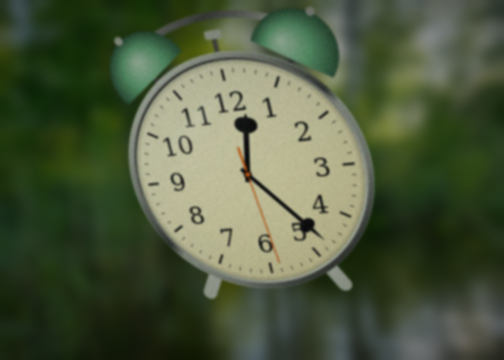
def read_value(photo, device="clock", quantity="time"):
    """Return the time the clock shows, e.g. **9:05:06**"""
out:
**12:23:29**
